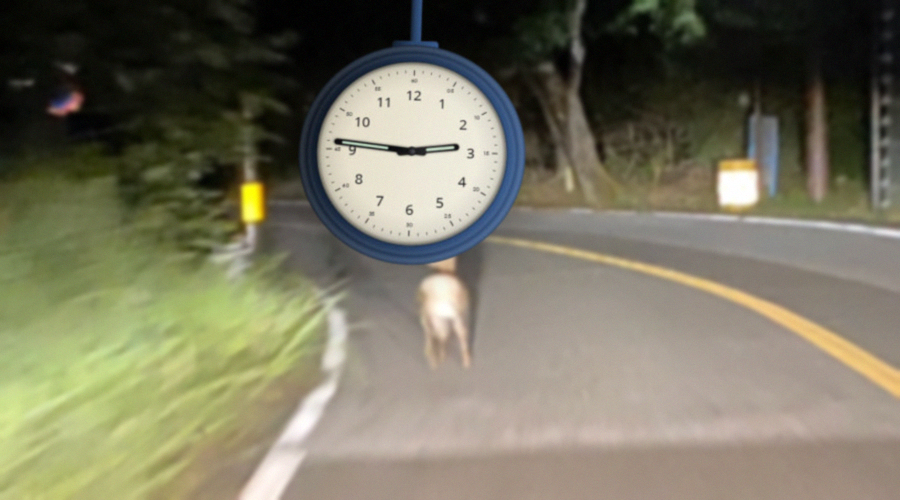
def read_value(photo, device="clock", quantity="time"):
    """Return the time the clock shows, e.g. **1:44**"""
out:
**2:46**
